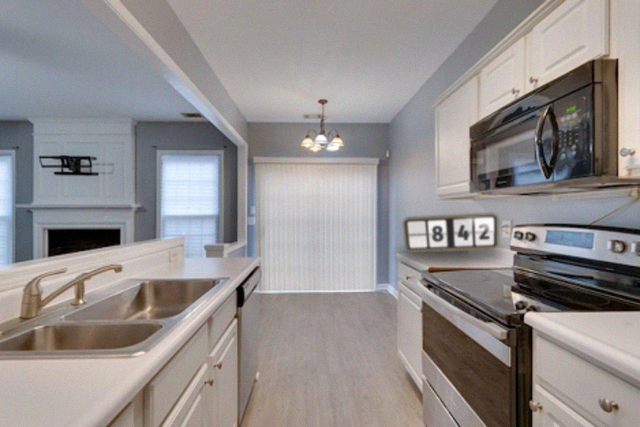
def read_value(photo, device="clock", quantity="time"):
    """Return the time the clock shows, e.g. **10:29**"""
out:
**8:42**
